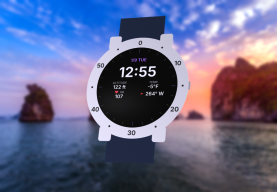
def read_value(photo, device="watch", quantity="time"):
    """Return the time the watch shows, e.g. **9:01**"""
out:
**12:55**
